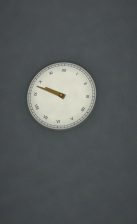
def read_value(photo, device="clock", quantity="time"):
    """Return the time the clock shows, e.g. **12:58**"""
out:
**9:48**
